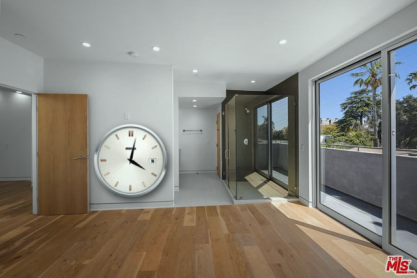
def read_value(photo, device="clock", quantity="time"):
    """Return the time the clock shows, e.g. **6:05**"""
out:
**4:02**
